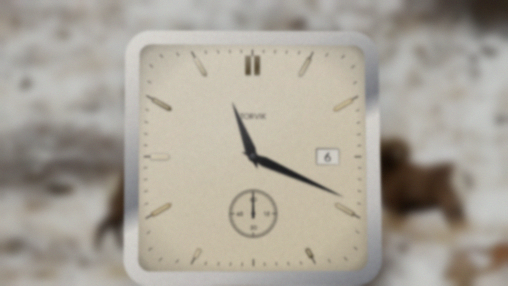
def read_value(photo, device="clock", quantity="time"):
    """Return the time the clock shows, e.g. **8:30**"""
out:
**11:19**
